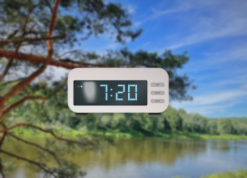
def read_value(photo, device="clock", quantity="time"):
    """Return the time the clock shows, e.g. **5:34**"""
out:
**7:20**
